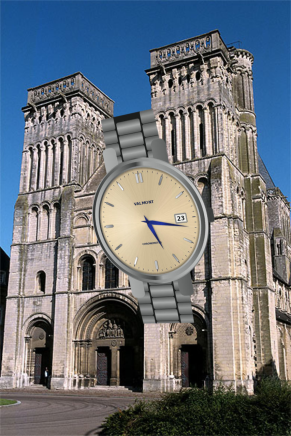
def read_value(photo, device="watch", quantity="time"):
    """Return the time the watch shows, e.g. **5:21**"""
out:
**5:17**
